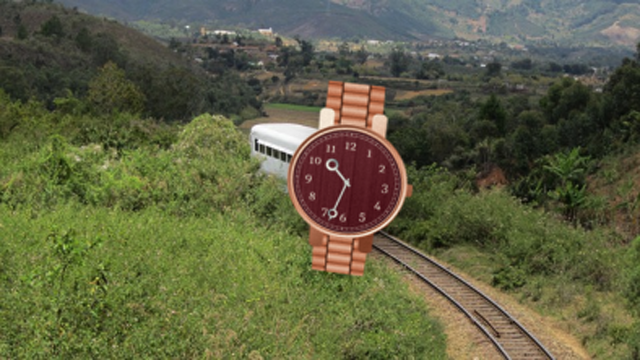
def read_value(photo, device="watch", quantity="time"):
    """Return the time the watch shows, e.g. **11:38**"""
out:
**10:33**
